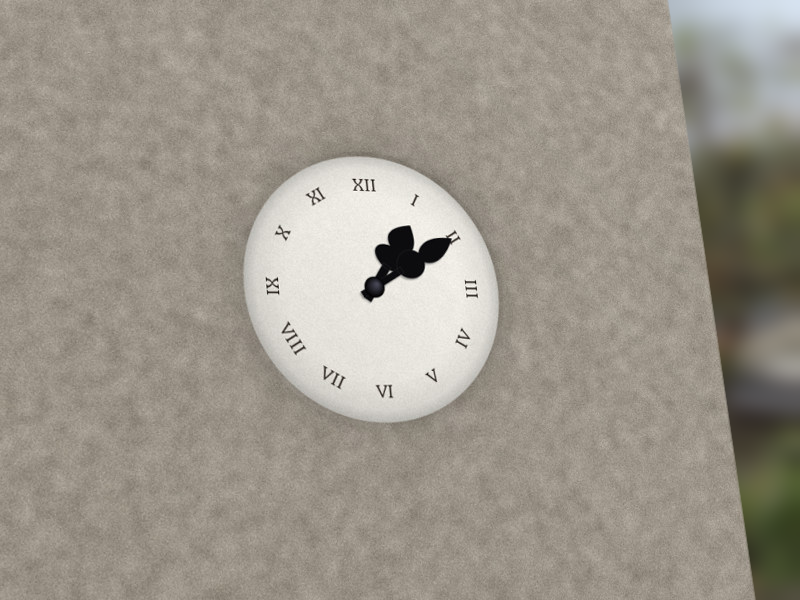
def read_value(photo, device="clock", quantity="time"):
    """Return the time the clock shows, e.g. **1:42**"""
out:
**1:10**
